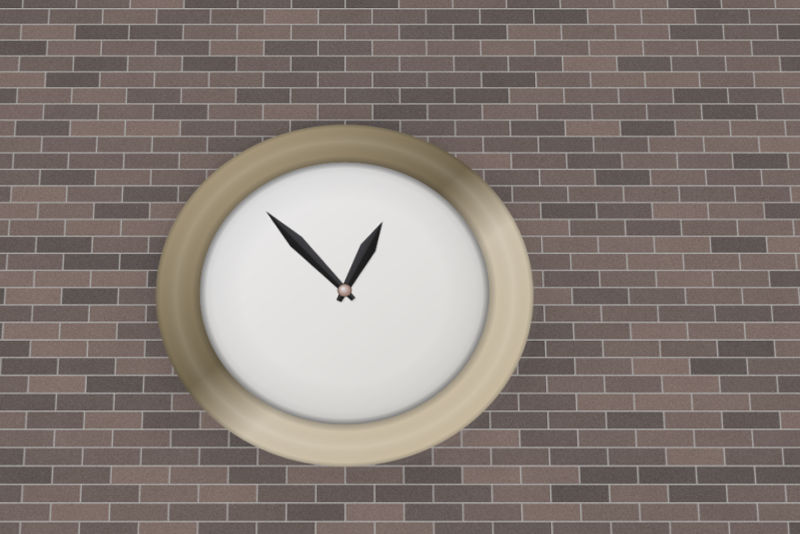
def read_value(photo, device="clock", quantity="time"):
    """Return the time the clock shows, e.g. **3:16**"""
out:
**12:53**
